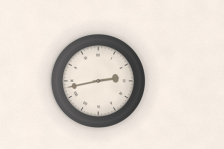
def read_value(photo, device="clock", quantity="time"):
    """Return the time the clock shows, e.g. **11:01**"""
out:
**2:43**
